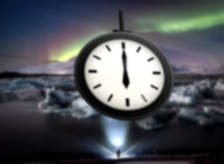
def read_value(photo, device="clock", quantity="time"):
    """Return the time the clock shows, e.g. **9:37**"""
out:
**6:00**
